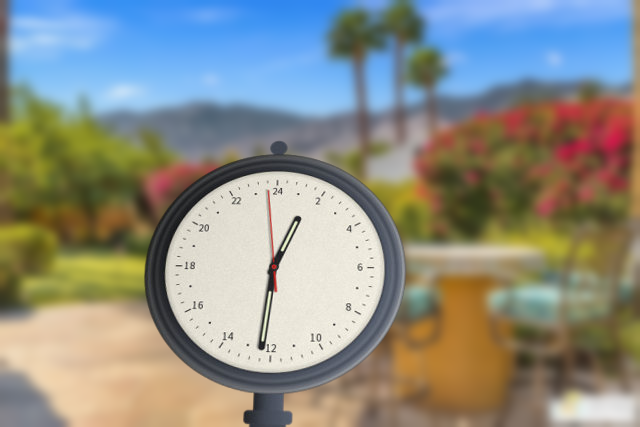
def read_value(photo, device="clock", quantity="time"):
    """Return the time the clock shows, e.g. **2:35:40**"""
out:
**1:30:59**
